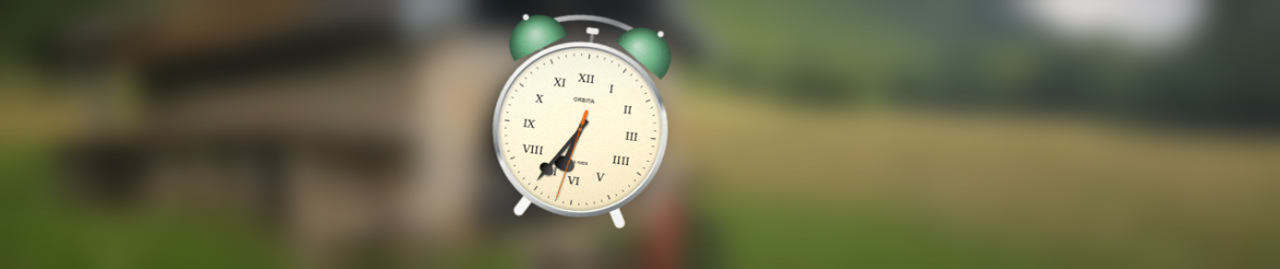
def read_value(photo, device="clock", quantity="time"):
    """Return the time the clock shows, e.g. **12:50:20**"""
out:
**6:35:32**
